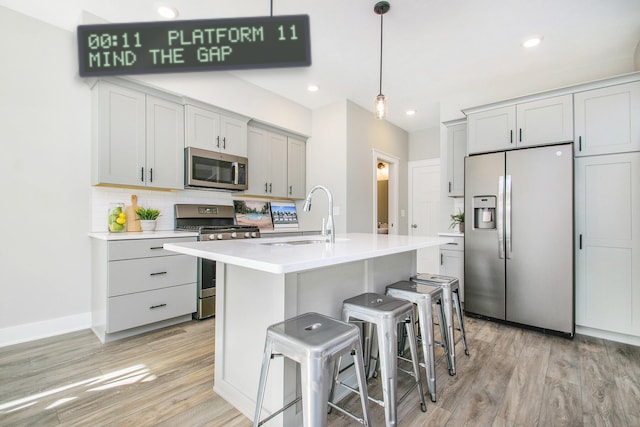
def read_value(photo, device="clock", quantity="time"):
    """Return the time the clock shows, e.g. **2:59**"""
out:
**0:11**
